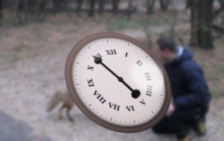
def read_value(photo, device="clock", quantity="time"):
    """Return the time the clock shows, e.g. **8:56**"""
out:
**4:54**
